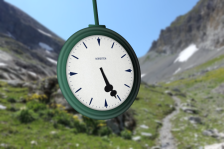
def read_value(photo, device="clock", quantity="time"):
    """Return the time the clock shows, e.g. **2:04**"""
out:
**5:26**
